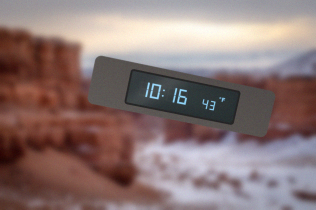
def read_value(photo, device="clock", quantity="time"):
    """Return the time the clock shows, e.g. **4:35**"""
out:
**10:16**
